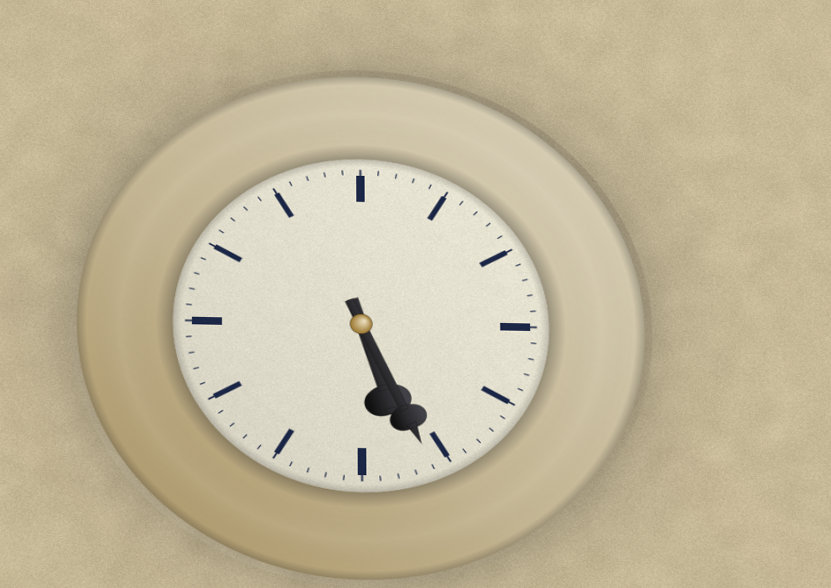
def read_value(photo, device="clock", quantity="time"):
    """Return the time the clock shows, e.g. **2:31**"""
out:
**5:26**
